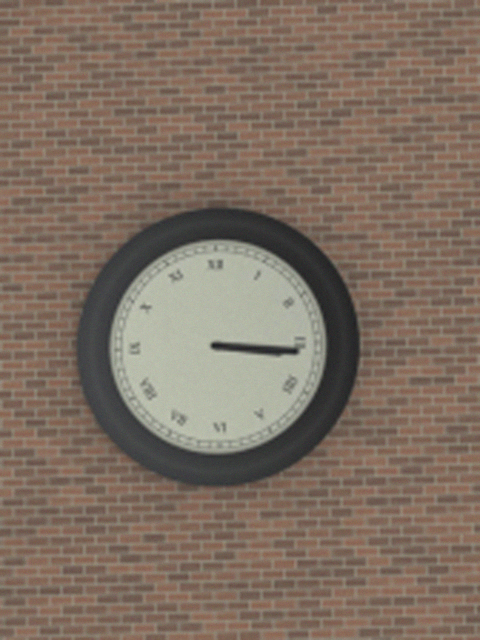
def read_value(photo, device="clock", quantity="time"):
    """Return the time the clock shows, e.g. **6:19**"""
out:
**3:16**
